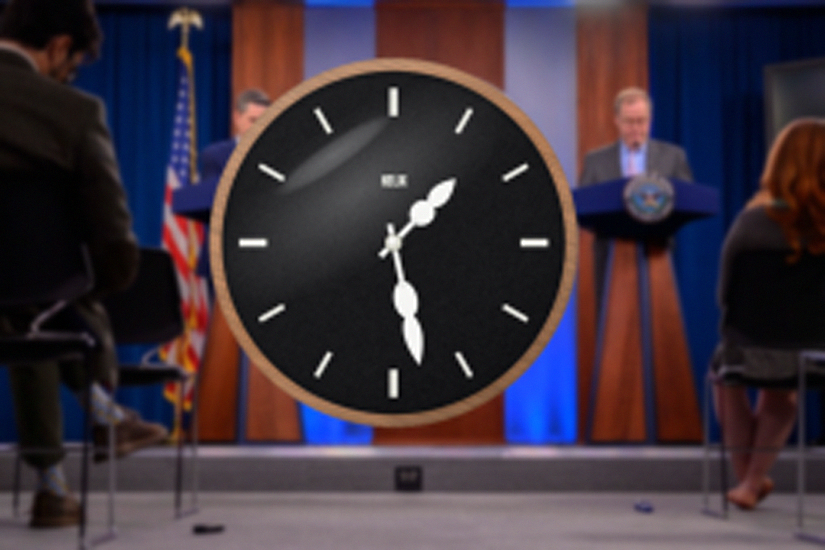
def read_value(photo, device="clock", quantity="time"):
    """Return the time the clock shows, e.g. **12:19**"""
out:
**1:28**
